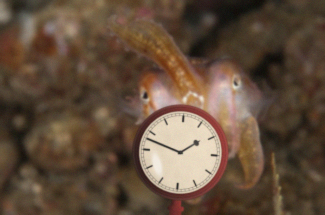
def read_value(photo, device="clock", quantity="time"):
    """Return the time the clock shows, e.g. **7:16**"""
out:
**1:48**
